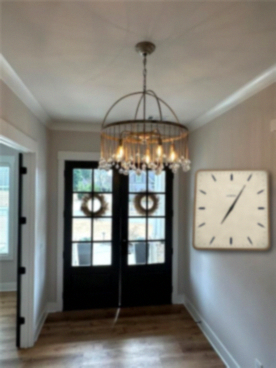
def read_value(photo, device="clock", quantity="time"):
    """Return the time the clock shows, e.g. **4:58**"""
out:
**7:05**
